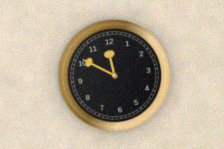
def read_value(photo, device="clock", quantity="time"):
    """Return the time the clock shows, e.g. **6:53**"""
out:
**11:51**
